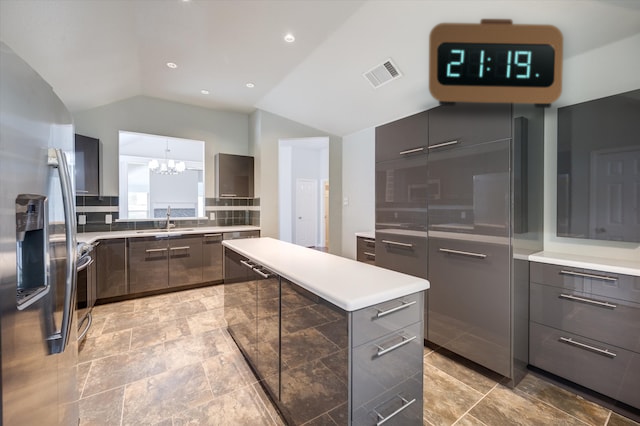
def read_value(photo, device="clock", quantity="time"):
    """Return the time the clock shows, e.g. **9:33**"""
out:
**21:19**
